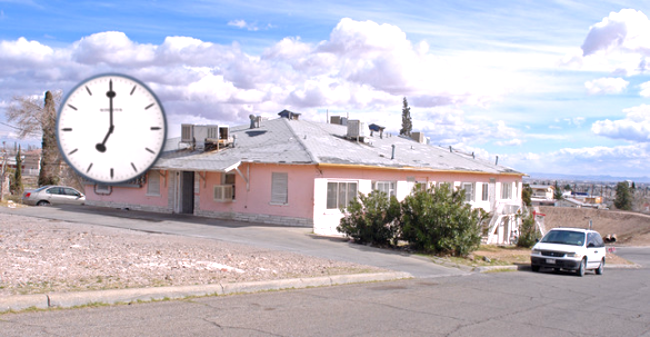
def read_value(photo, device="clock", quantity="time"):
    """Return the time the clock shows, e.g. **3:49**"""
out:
**7:00**
